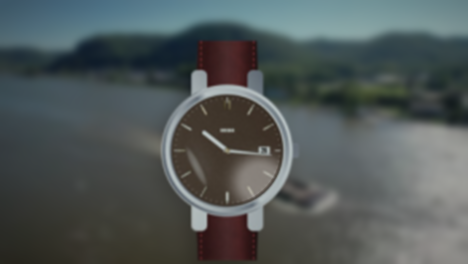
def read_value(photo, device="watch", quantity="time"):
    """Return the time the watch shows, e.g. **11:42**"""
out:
**10:16**
